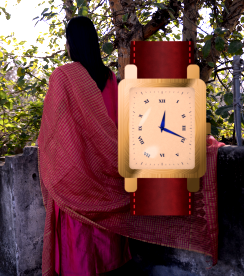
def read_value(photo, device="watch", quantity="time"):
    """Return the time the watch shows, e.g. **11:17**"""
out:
**12:19**
